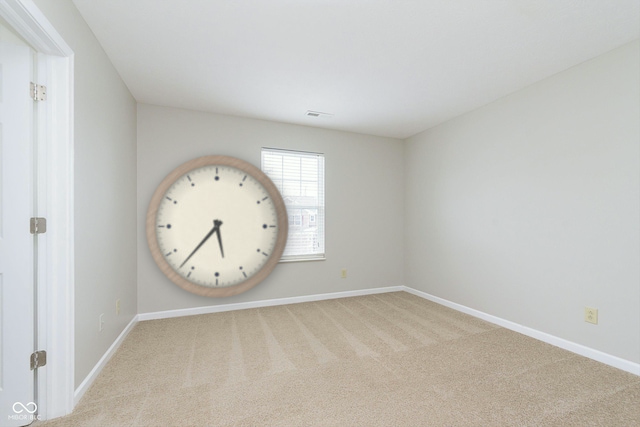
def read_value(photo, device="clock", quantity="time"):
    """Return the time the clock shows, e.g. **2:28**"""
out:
**5:37**
